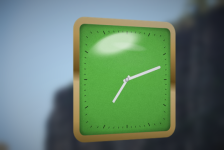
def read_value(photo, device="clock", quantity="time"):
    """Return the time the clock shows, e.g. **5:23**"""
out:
**7:12**
